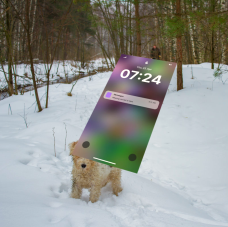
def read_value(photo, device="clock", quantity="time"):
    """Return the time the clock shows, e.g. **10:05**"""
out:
**7:24**
